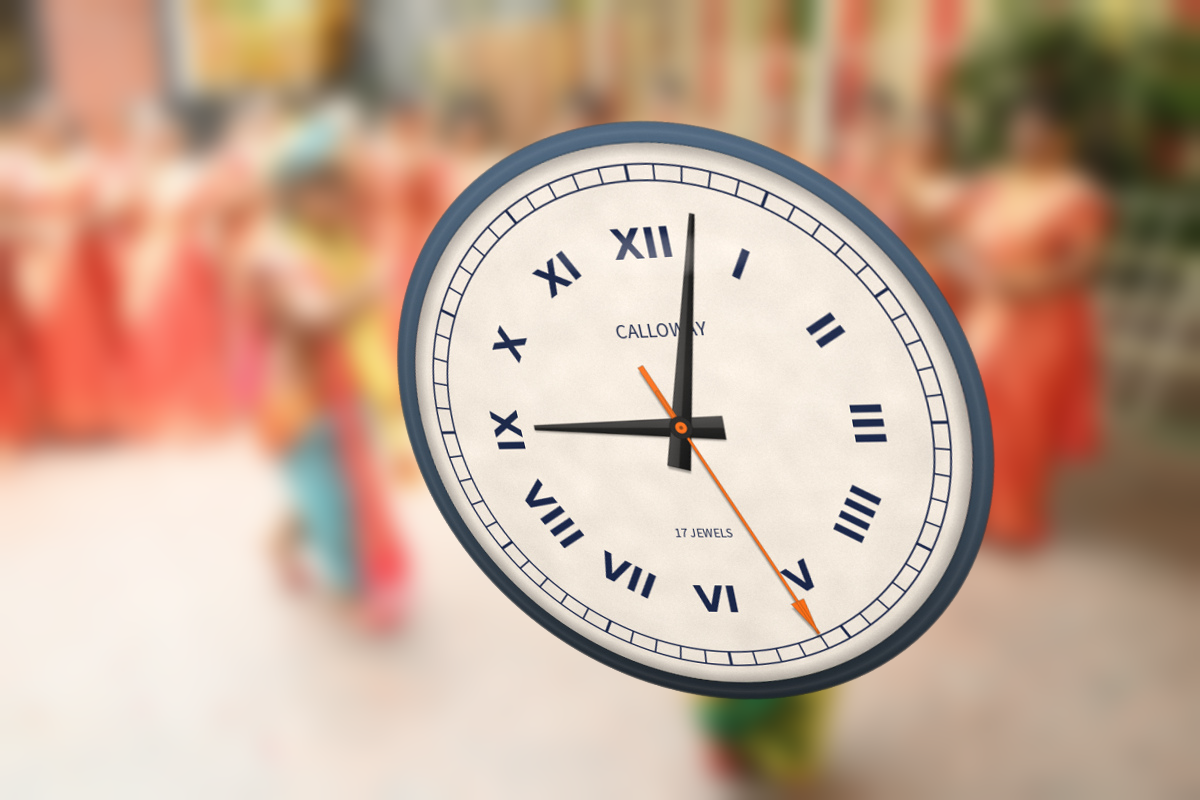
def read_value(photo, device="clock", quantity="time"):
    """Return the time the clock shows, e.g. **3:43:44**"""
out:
**9:02:26**
